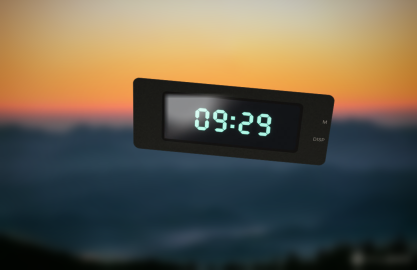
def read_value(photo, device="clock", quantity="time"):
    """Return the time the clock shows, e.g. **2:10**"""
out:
**9:29**
